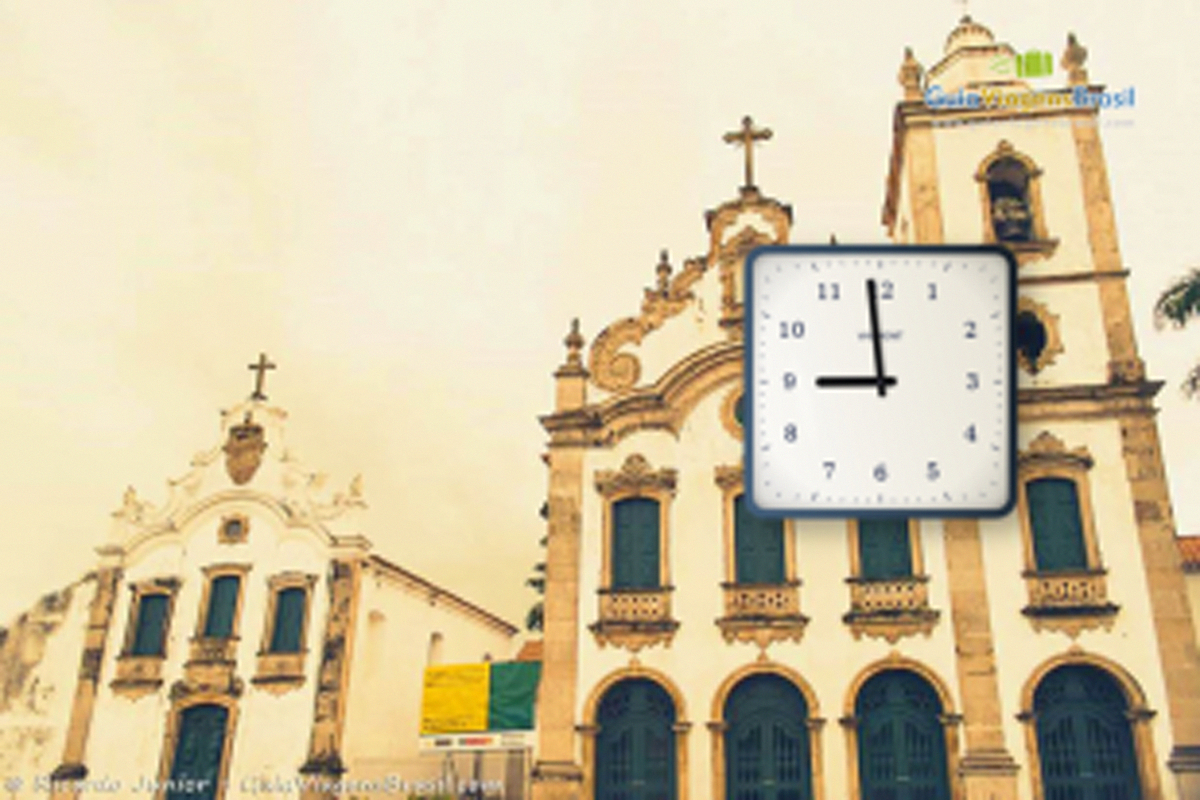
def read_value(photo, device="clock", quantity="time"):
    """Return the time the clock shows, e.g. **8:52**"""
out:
**8:59**
